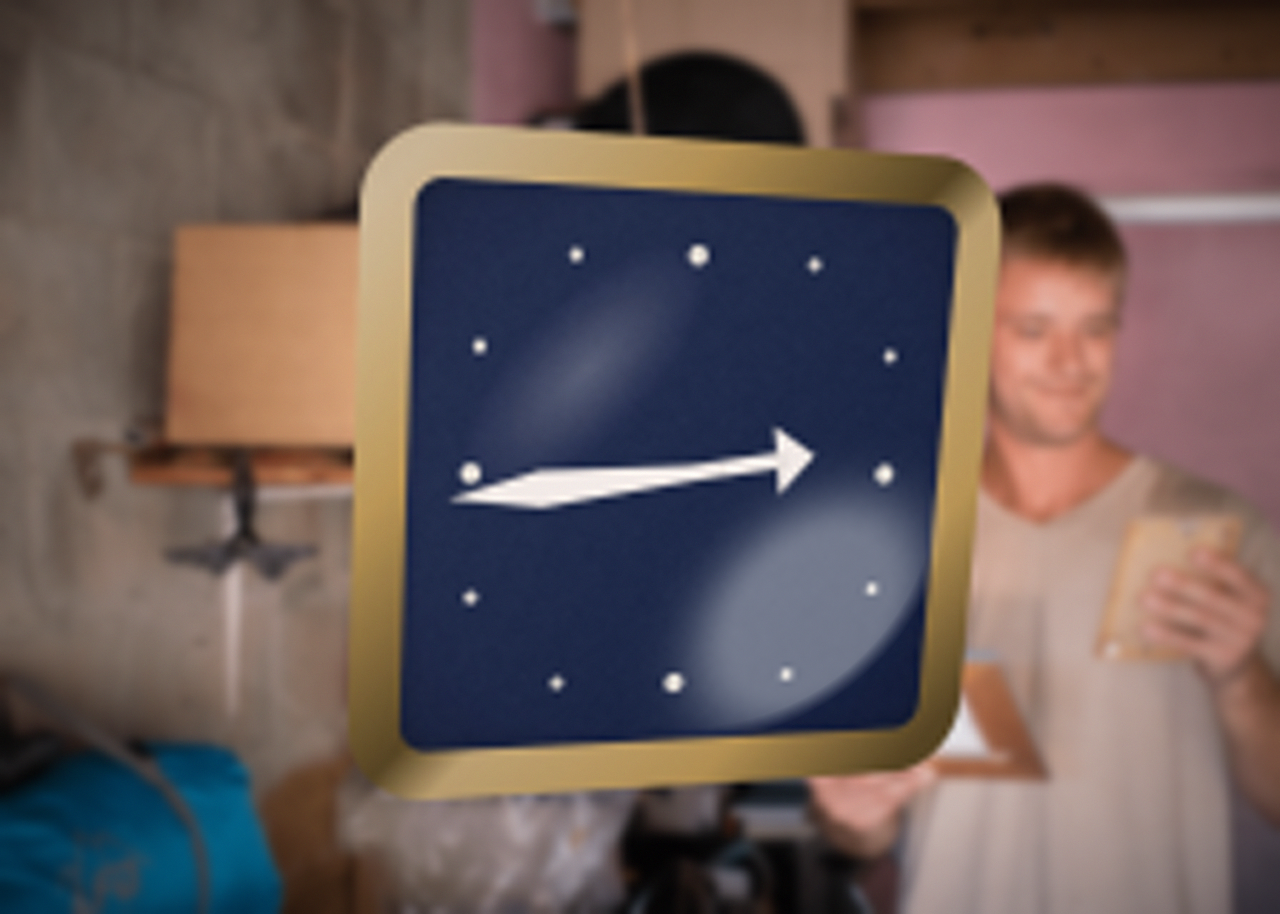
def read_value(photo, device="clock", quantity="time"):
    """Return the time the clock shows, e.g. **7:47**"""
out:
**2:44**
